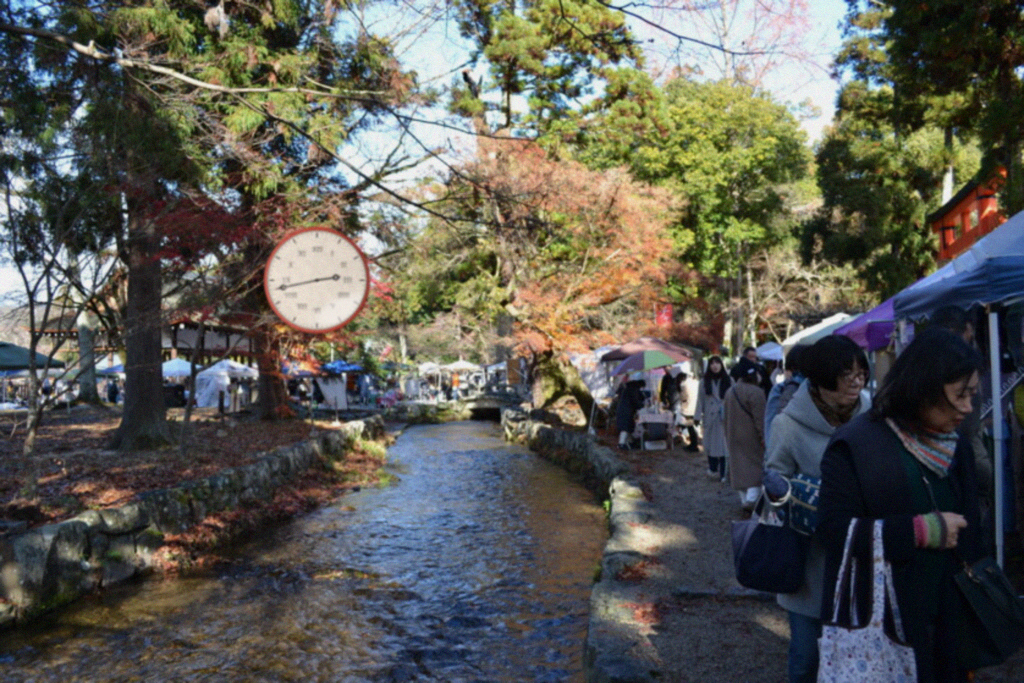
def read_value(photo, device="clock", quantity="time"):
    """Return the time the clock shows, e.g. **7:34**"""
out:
**2:43**
